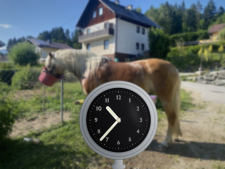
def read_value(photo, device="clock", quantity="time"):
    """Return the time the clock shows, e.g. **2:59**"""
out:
**10:37**
